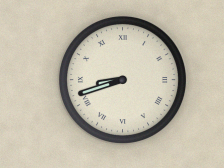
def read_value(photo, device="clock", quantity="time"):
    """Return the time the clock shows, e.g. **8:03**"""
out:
**8:42**
